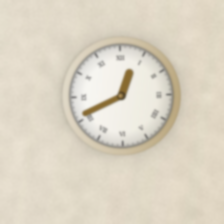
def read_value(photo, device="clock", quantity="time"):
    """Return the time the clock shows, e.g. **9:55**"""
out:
**12:41**
